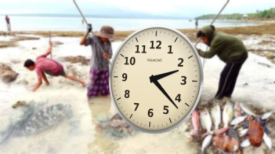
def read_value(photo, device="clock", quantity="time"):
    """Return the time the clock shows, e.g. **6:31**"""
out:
**2:22**
